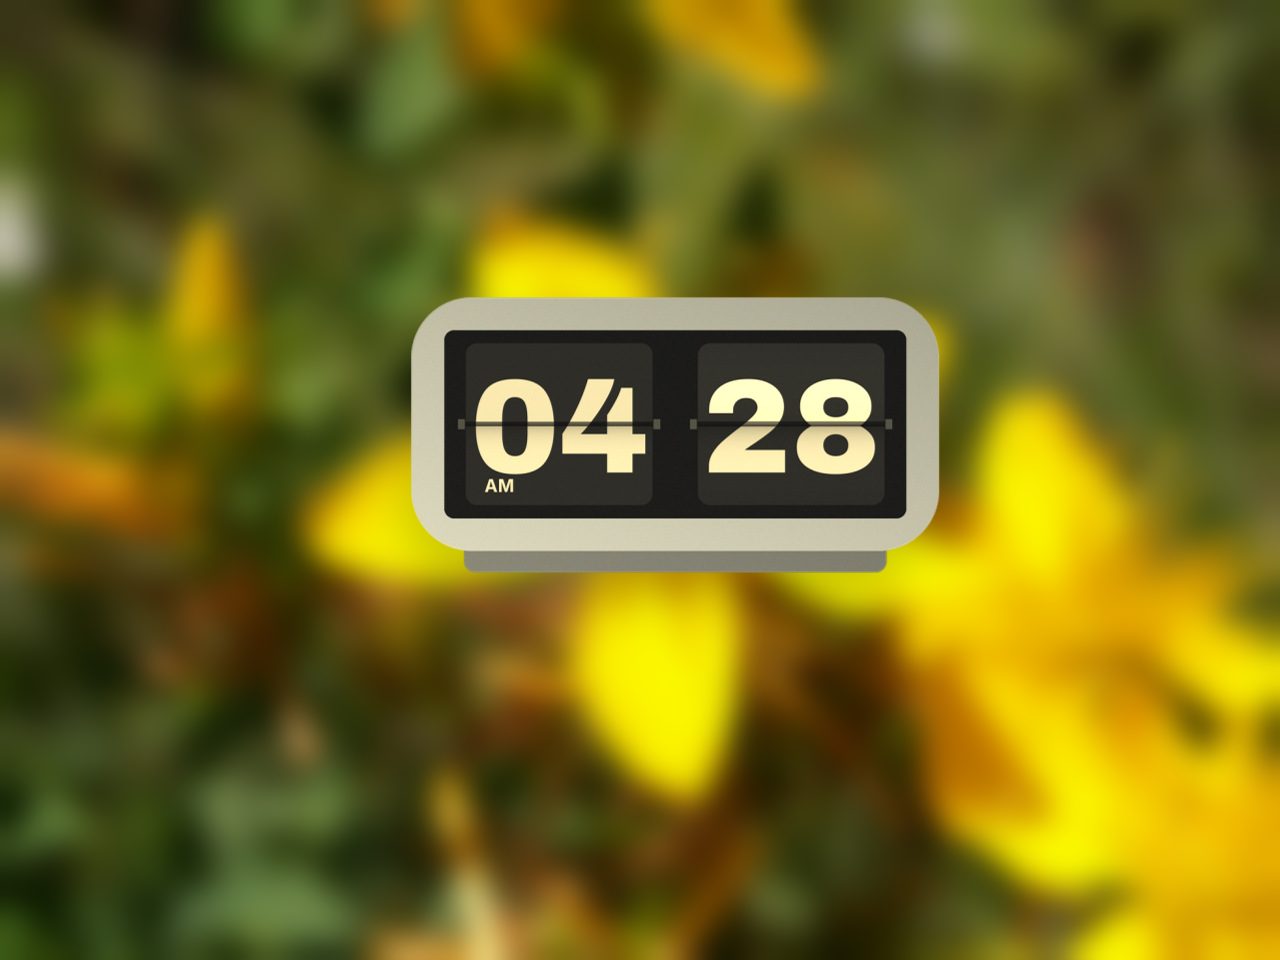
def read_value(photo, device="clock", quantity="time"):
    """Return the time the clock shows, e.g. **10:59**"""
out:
**4:28**
